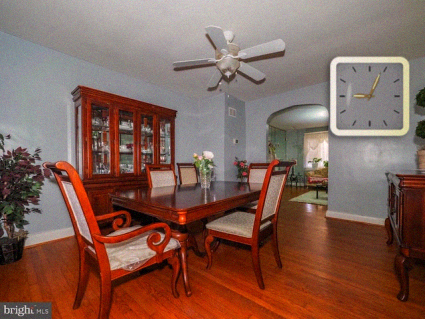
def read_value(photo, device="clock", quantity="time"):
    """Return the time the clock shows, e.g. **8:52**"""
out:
**9:04**
